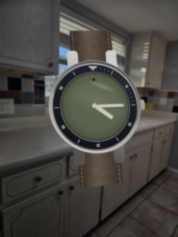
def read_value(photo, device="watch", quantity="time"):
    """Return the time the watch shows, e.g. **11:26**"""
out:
**4:15**
